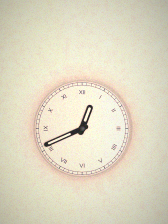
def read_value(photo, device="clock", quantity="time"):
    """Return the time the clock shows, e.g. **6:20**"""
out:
**12:41**
